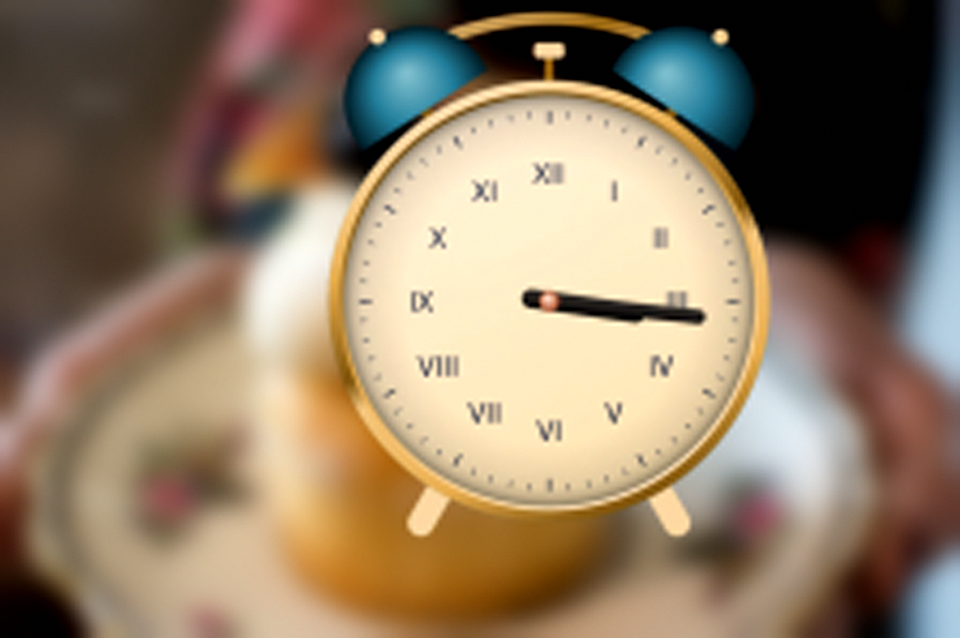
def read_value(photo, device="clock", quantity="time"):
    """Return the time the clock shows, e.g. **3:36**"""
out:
**3:16**
